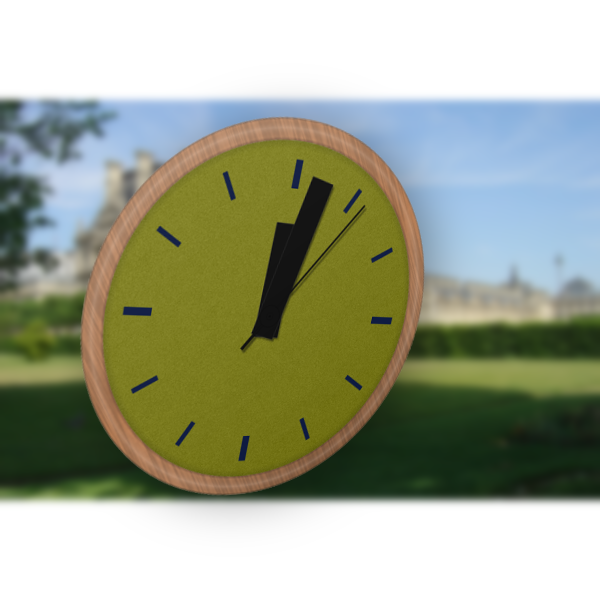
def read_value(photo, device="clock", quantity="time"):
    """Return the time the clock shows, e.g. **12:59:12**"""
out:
**12:02:06**
